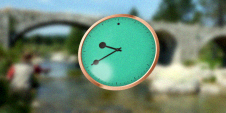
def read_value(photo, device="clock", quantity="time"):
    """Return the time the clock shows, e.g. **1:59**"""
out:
**9:40**
